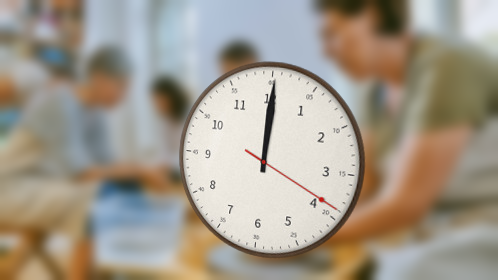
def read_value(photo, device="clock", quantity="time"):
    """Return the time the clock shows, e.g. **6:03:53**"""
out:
**12:00:19**
